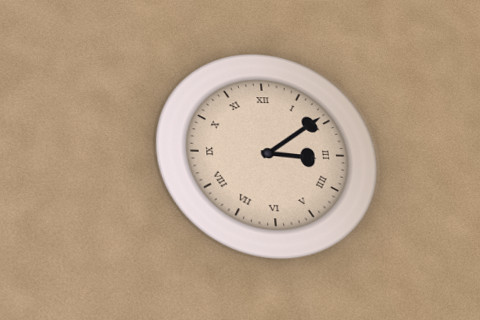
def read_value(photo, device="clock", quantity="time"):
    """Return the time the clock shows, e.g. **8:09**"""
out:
**3:09**
